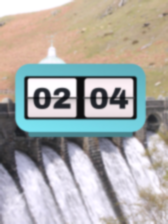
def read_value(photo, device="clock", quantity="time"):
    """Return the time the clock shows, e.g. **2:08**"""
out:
**2:04**
